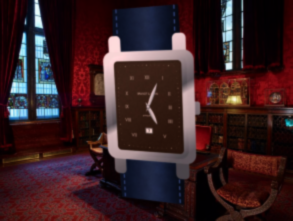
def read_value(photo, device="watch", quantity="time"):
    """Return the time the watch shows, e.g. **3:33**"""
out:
**5:04**
